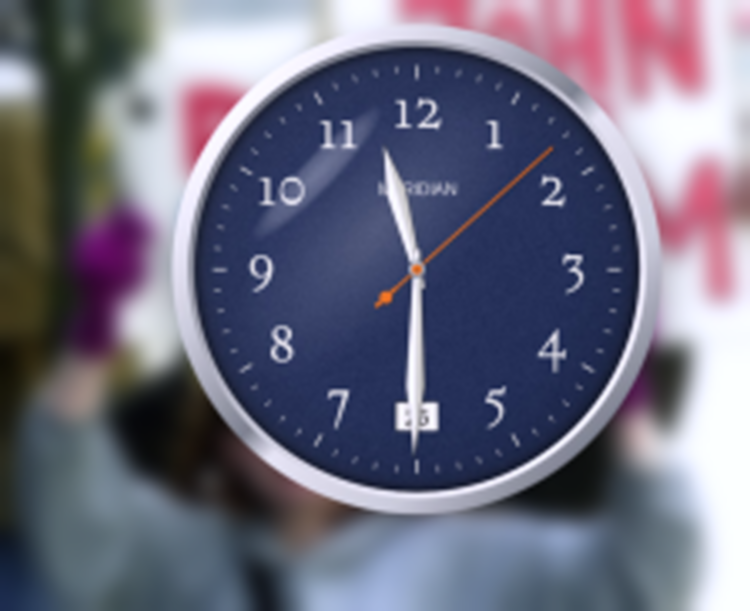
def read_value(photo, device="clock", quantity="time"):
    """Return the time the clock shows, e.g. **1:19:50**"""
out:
**11:30:08**
